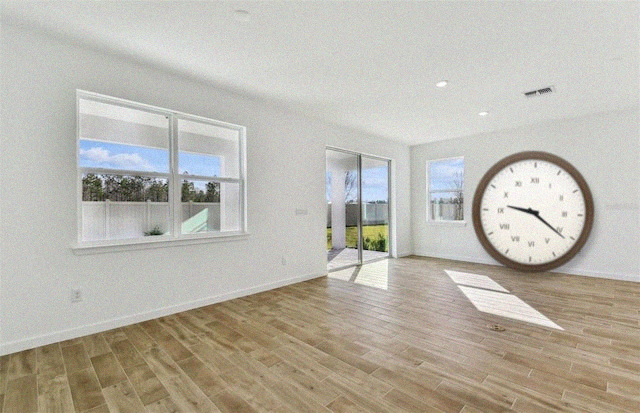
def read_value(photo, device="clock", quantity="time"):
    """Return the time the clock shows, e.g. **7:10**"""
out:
**9:21**
